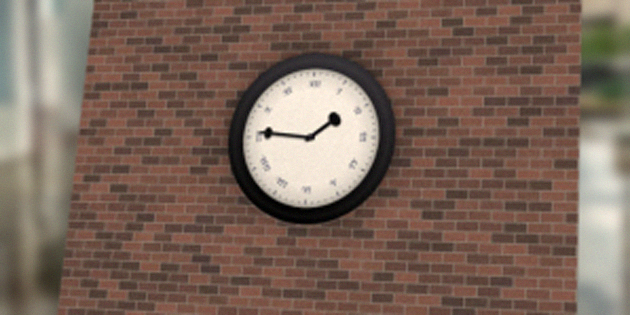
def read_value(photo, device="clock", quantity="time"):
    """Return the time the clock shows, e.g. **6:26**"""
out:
**1:46**
